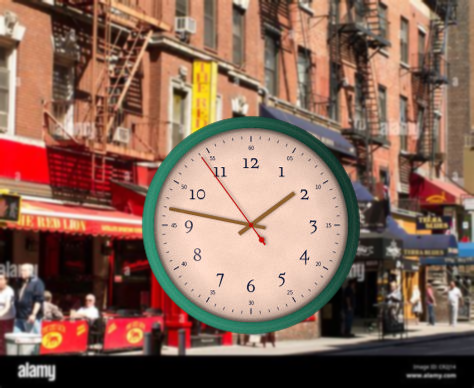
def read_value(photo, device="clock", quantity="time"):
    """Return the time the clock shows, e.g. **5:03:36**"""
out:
**1:46:54**
